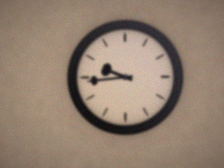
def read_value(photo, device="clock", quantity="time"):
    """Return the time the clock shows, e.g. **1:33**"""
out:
**9:44**
